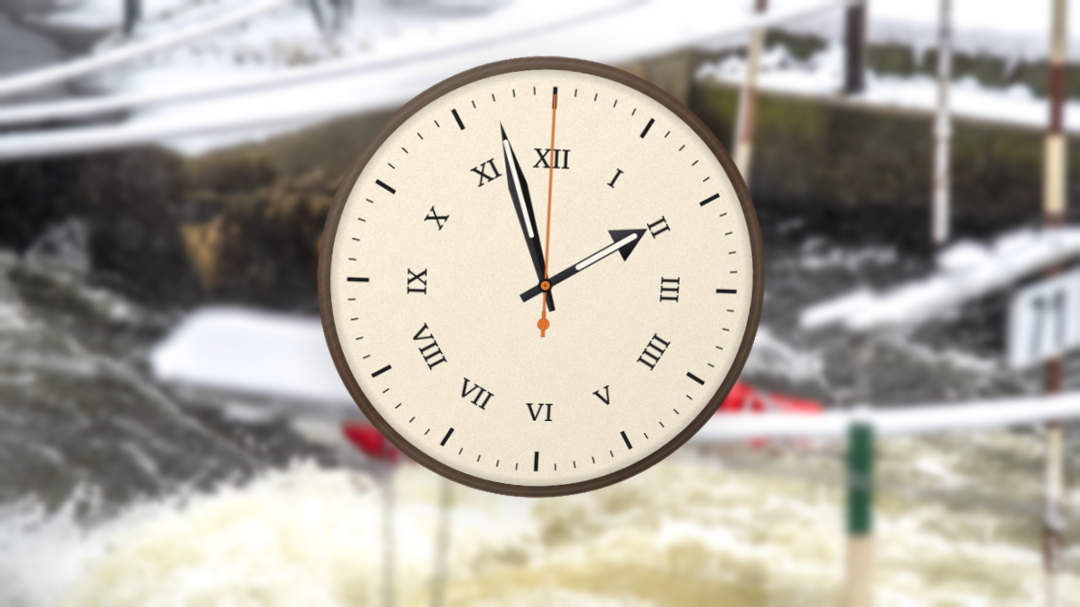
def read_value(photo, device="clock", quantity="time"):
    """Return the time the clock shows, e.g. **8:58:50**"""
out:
**1:57:00**
